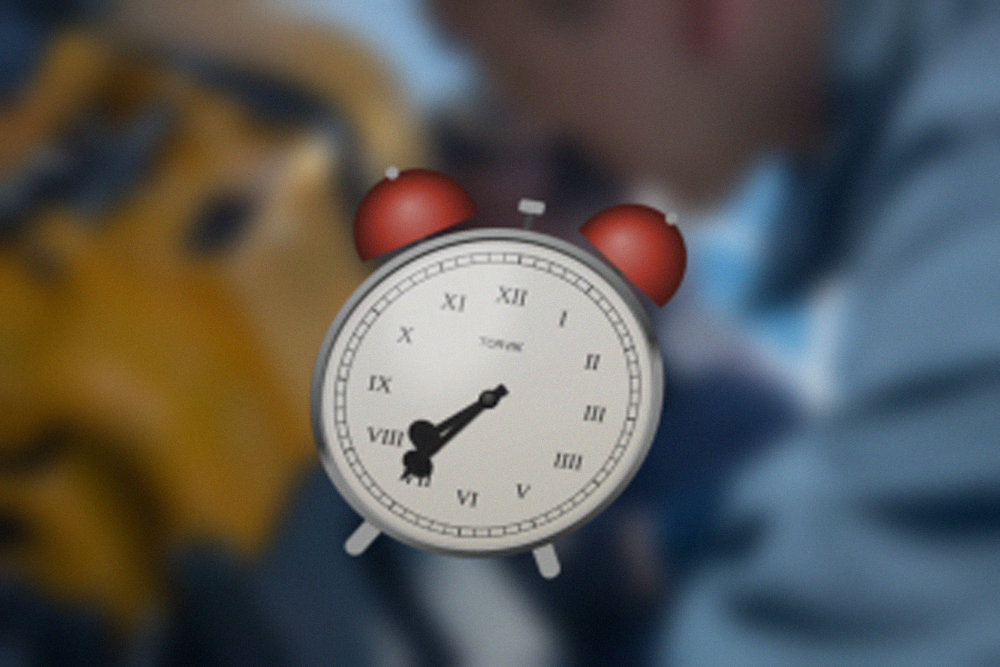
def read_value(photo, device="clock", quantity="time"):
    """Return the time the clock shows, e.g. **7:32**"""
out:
**7:36**
